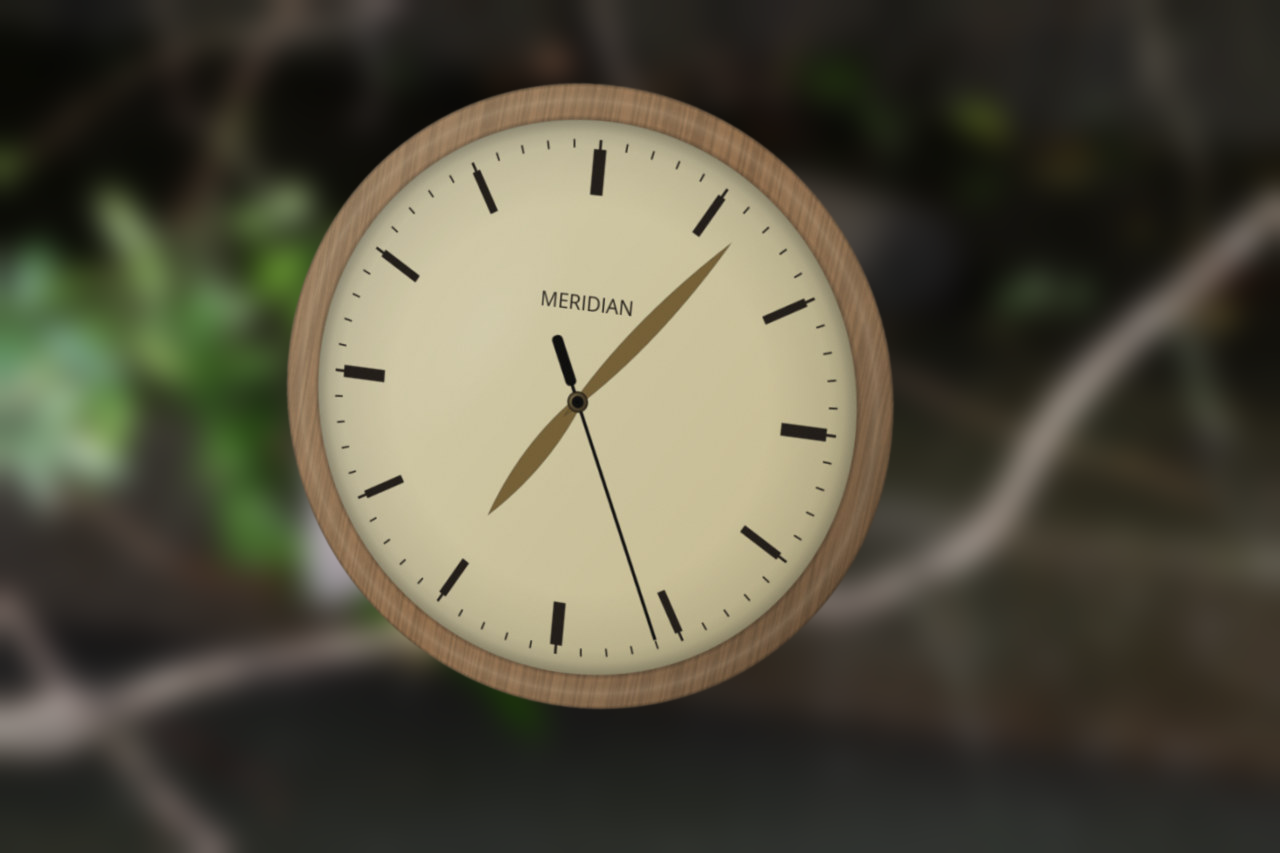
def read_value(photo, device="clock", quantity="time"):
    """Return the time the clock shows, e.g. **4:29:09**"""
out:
**7:06:26**
